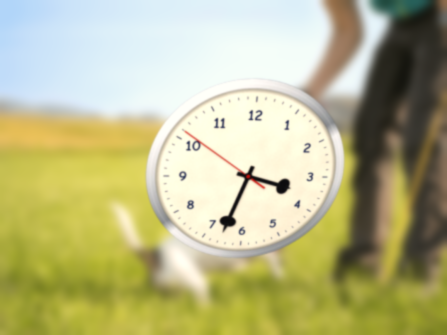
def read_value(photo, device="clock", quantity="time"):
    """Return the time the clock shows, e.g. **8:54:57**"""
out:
**3:32:51**
